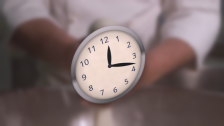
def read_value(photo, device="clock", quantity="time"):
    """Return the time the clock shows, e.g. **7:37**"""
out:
**12:18**
